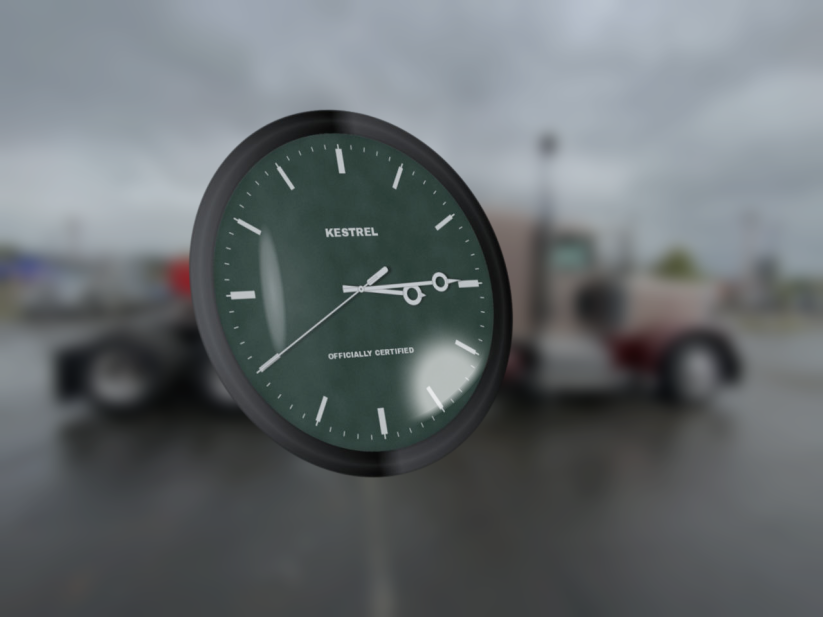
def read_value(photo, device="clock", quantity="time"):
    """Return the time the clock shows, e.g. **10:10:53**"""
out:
**3:14:40**
